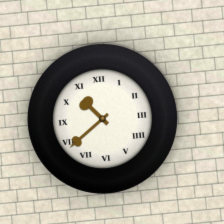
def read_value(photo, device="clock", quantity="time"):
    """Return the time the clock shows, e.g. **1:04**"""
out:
**10:39**
